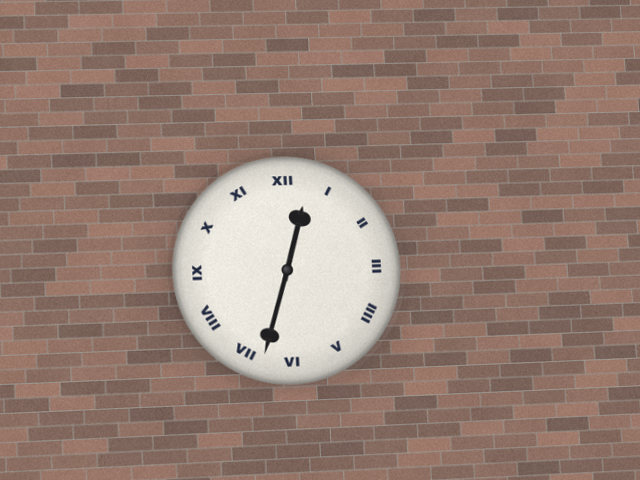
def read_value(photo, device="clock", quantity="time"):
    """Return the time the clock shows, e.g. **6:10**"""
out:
**12:33**
